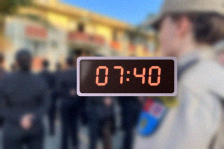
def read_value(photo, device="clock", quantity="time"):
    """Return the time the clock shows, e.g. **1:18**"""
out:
**7:40**
